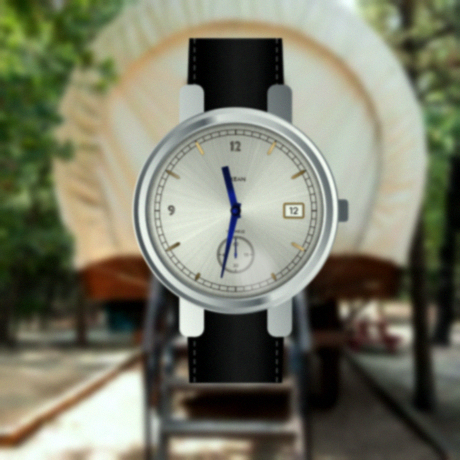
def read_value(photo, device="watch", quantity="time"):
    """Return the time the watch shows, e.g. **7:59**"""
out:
**11:32**
